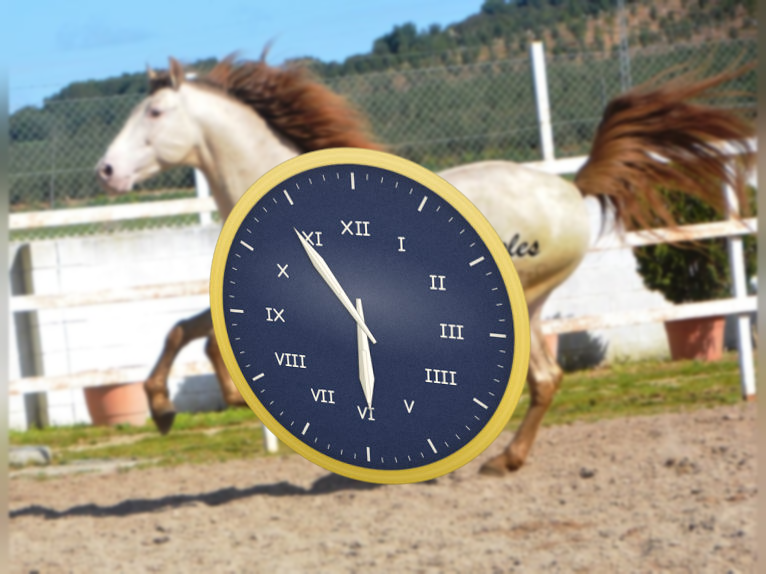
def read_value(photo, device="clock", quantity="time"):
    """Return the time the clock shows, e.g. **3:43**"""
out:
**5:54**
